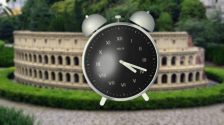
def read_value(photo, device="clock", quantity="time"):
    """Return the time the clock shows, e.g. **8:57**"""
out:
**4:19**
